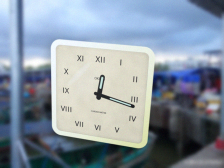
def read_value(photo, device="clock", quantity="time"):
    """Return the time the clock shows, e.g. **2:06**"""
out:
**12:17**
